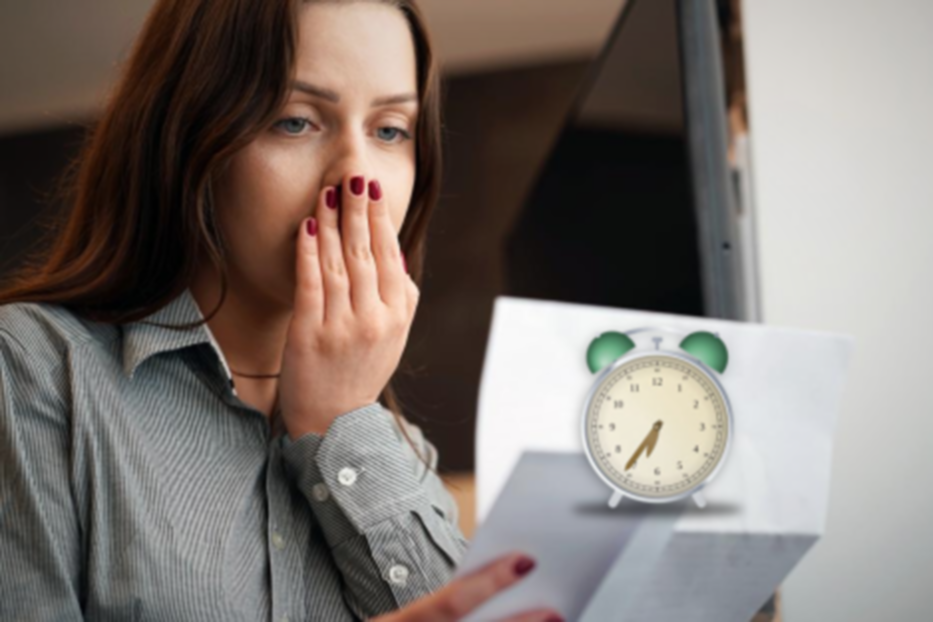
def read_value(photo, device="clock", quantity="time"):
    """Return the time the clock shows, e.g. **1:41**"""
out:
**6:36**
